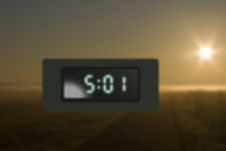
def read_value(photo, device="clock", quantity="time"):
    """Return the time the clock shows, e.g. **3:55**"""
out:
**5:01**
